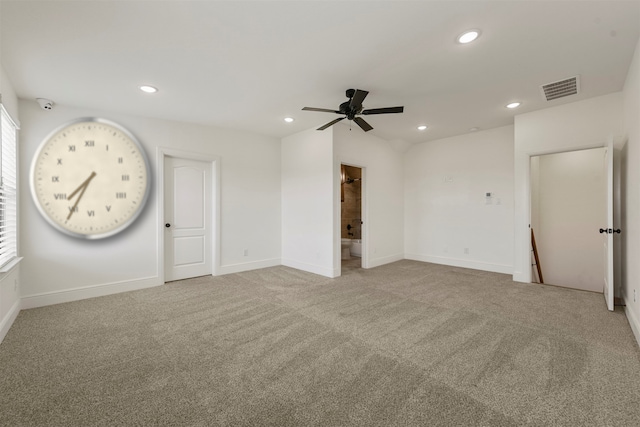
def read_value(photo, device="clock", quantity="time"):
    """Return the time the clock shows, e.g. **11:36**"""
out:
**7:35**
